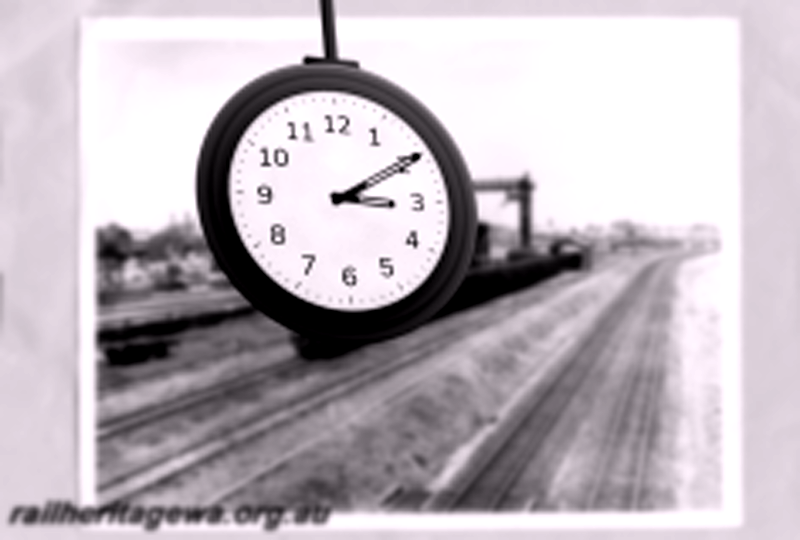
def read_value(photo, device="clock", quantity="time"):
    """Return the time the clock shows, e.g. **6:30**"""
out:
**3:10**
